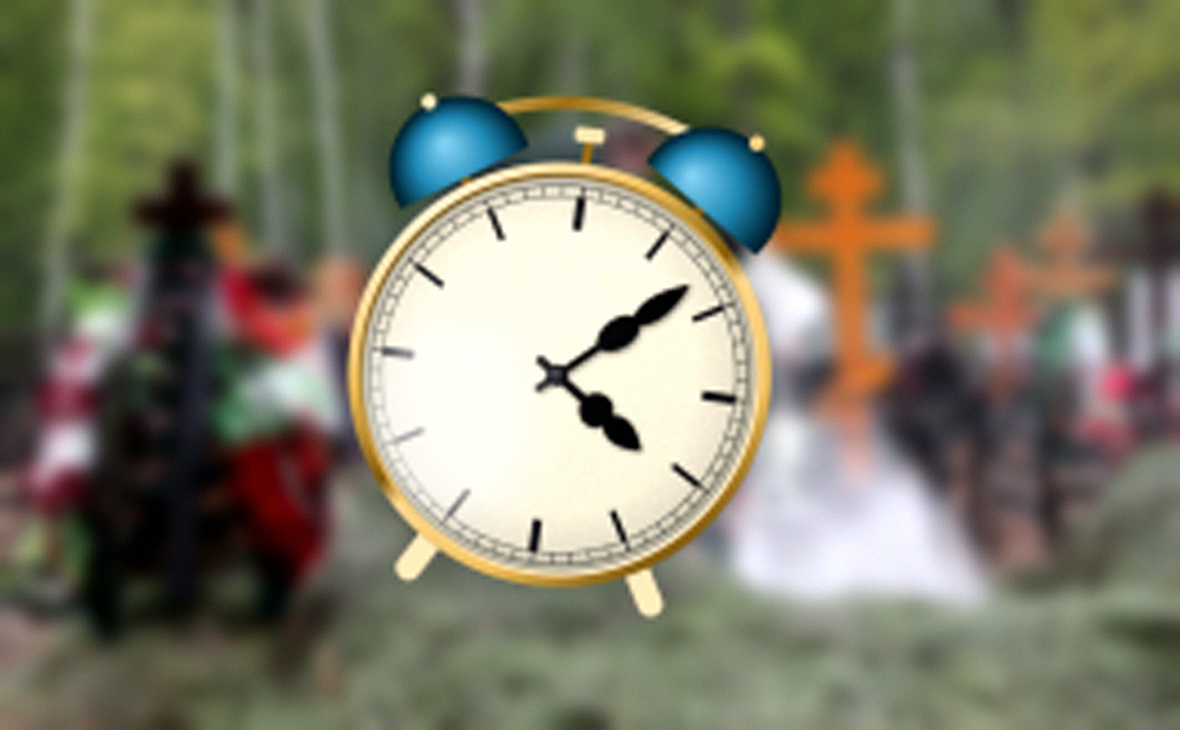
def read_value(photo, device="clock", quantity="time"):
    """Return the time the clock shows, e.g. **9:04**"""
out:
**4:08**
